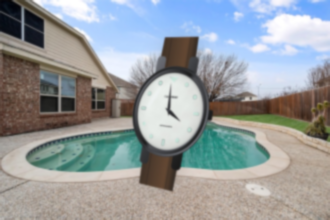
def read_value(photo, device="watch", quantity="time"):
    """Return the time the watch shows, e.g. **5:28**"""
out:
**3:59**
